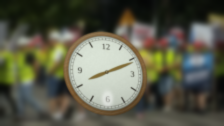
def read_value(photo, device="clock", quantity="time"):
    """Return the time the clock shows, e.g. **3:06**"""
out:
**8:11**
